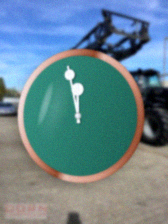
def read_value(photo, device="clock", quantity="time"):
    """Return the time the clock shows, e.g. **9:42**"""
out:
**11:58**
